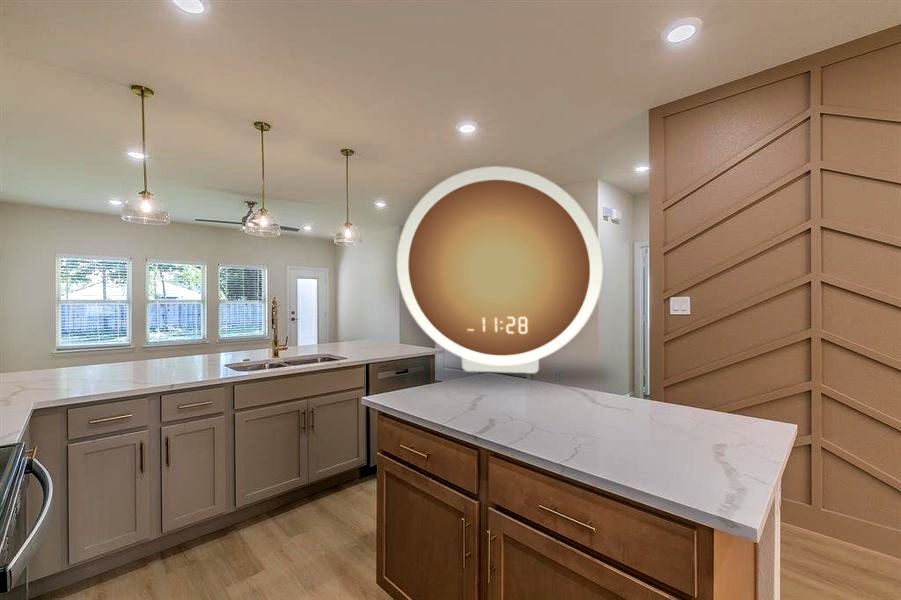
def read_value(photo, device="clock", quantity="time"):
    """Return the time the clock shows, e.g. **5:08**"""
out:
**11:28**
